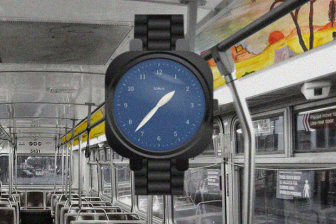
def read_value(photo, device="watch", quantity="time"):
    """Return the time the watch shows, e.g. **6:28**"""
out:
**1:37**
